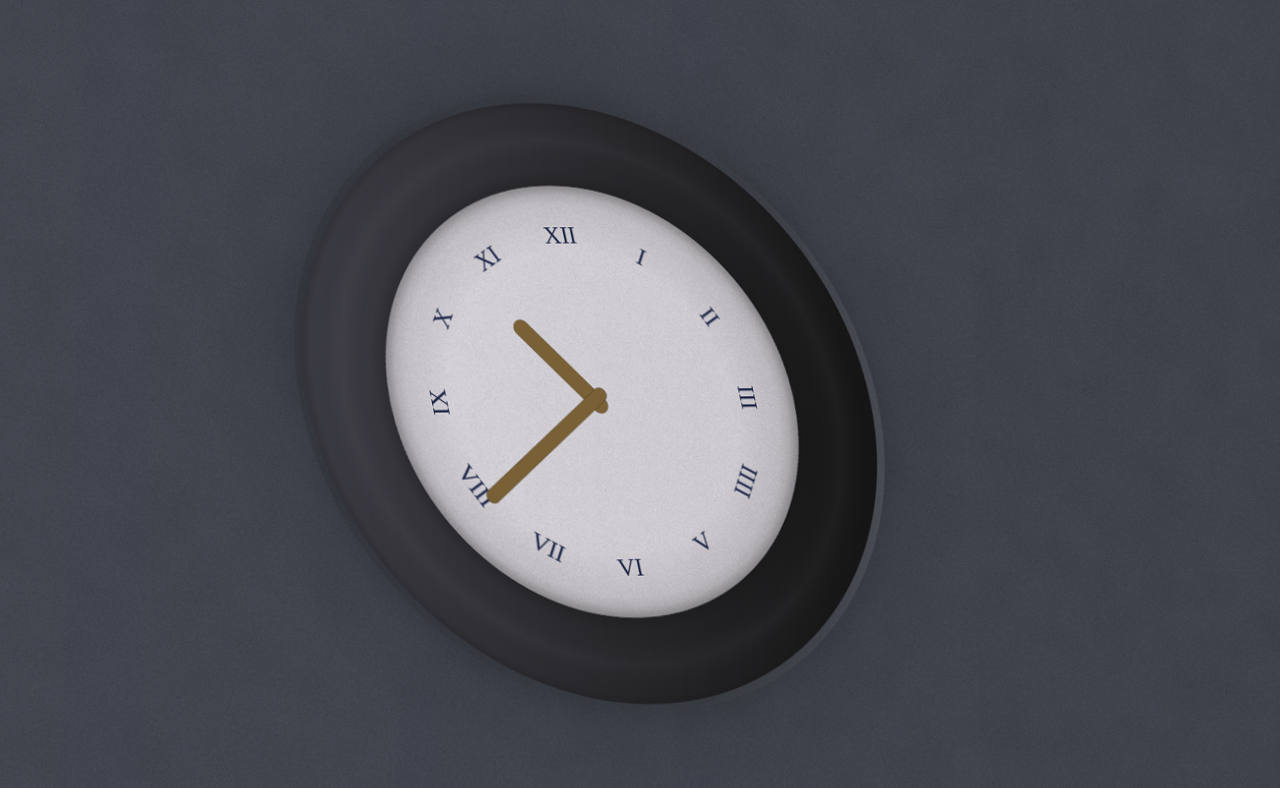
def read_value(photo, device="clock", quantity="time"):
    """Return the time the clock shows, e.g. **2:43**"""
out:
**10:39**
